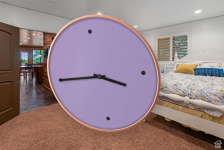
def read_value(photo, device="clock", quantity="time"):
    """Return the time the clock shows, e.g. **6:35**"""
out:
**3:45**
